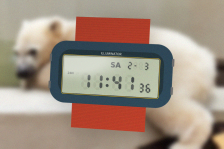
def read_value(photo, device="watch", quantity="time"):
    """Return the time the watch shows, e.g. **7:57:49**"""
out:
**11:41:36**
